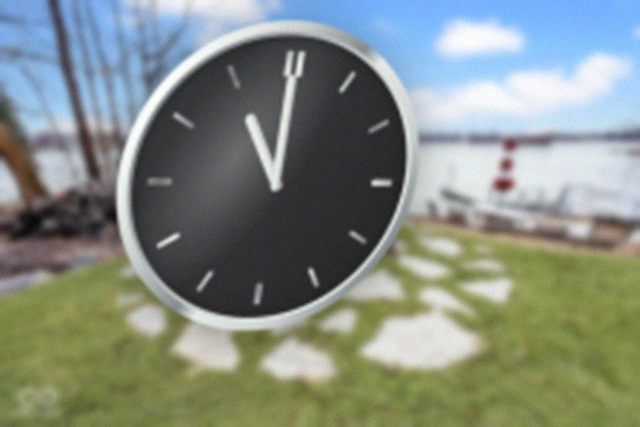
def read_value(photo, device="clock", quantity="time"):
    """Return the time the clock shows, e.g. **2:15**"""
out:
**11:00**
